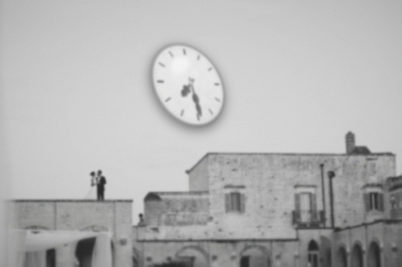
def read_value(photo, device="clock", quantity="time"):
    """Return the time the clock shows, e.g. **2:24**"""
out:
**7:29**
